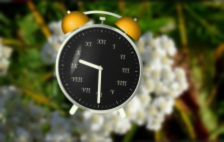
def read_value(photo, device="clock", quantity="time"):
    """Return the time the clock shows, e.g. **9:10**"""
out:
**9:30**
